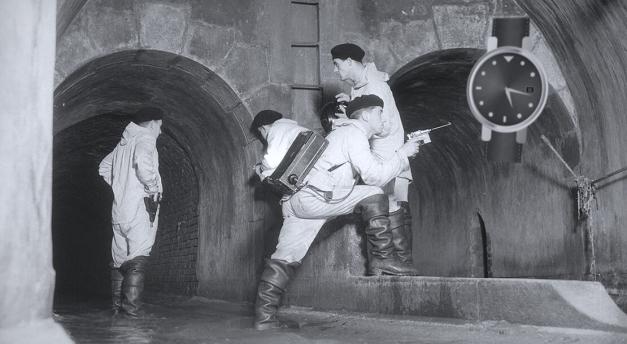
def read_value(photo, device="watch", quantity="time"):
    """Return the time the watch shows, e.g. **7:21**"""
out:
**5:17**
